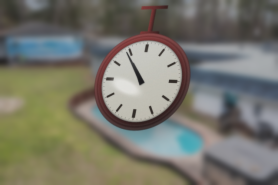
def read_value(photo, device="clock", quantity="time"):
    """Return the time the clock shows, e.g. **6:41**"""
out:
**10:54**
